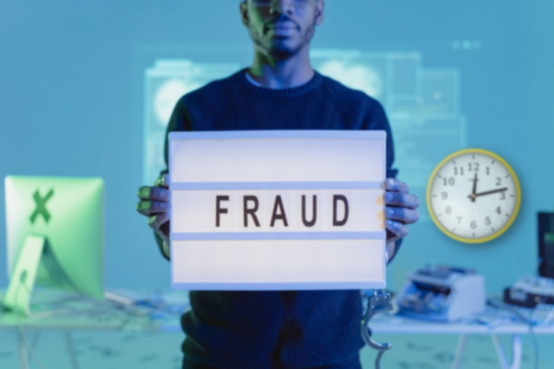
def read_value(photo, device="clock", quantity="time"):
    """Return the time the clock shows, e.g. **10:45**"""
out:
**12:13**
